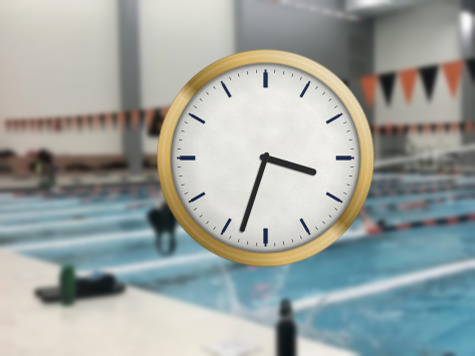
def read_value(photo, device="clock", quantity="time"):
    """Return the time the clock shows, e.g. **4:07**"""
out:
**3:33**
